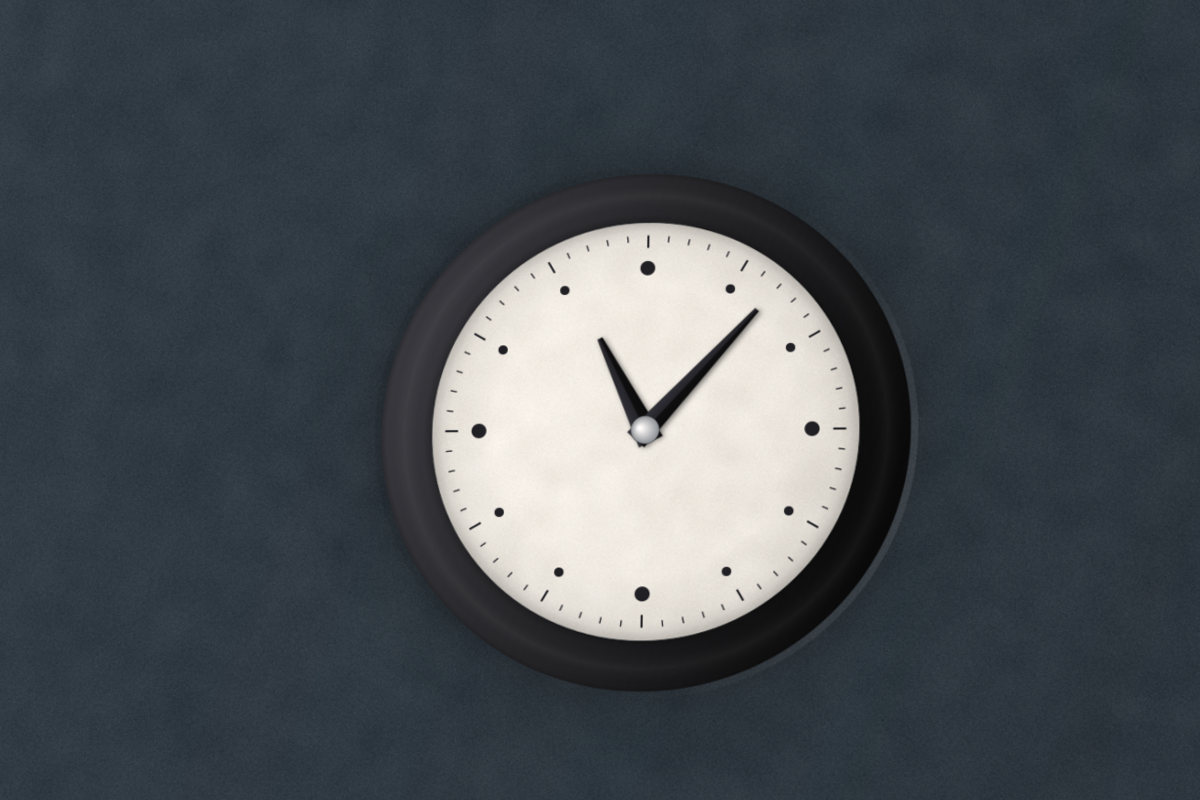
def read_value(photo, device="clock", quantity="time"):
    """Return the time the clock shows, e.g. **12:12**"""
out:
**11:07**
